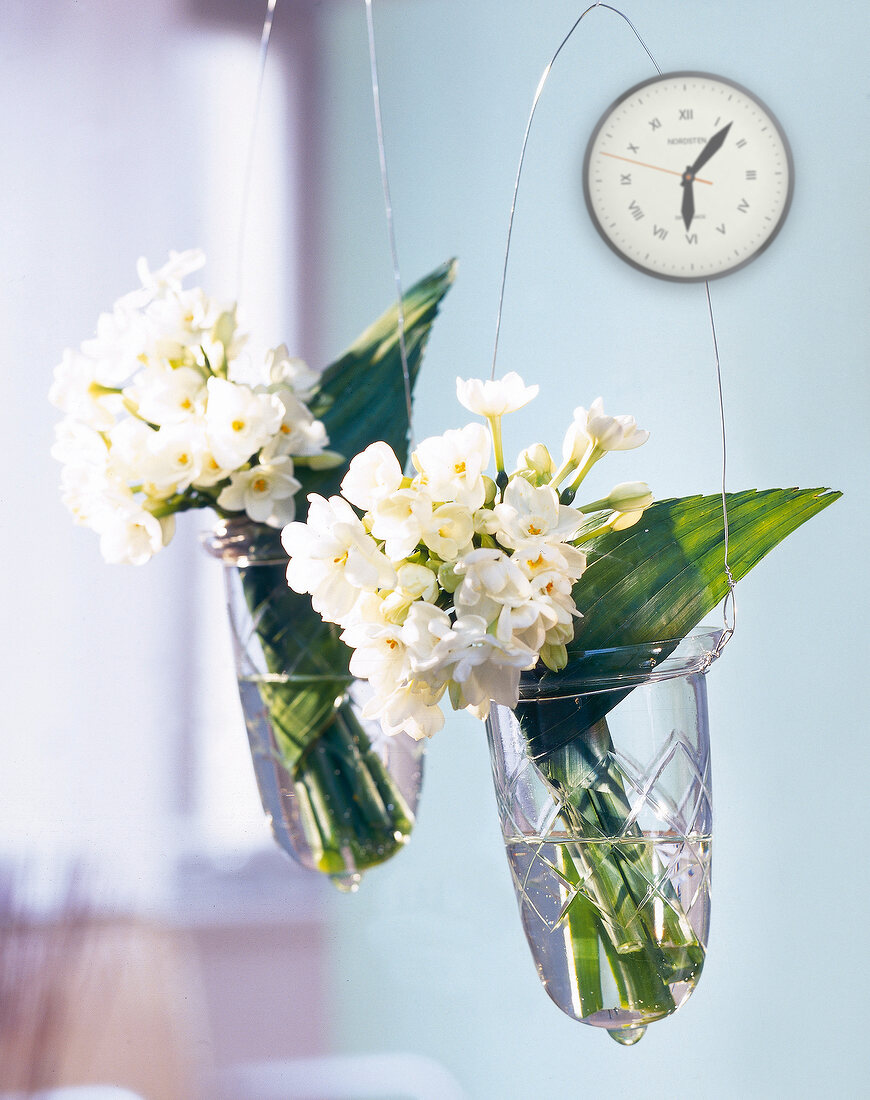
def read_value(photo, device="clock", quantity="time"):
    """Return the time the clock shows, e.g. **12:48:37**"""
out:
**6:06:48**
